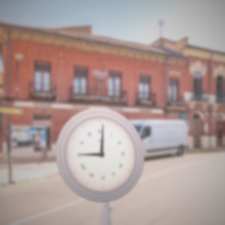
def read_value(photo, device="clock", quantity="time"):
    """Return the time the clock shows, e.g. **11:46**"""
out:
**9:01**
